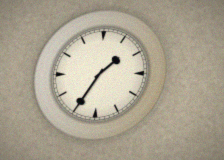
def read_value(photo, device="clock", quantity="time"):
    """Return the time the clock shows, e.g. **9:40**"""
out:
**1:35**
